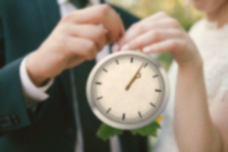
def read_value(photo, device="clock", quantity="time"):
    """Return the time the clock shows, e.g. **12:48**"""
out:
**1:04**
